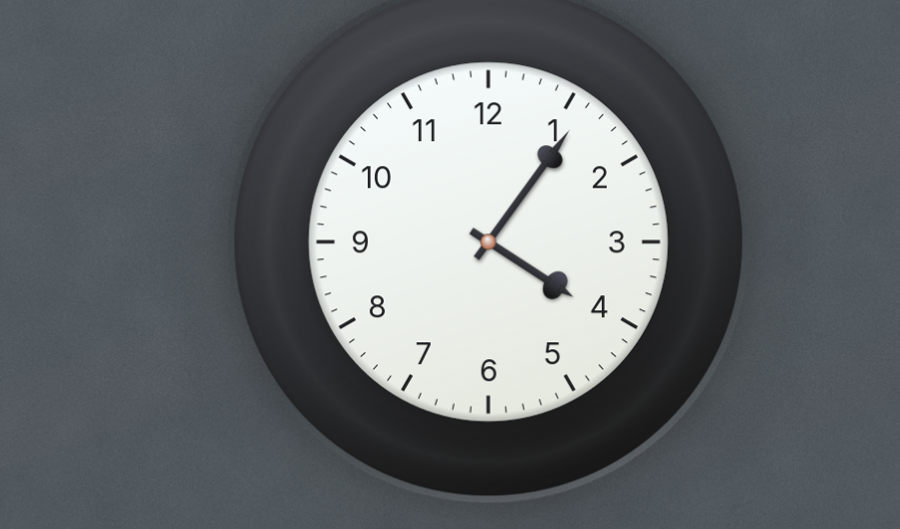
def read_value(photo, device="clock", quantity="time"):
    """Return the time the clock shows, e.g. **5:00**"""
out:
**4:06**
